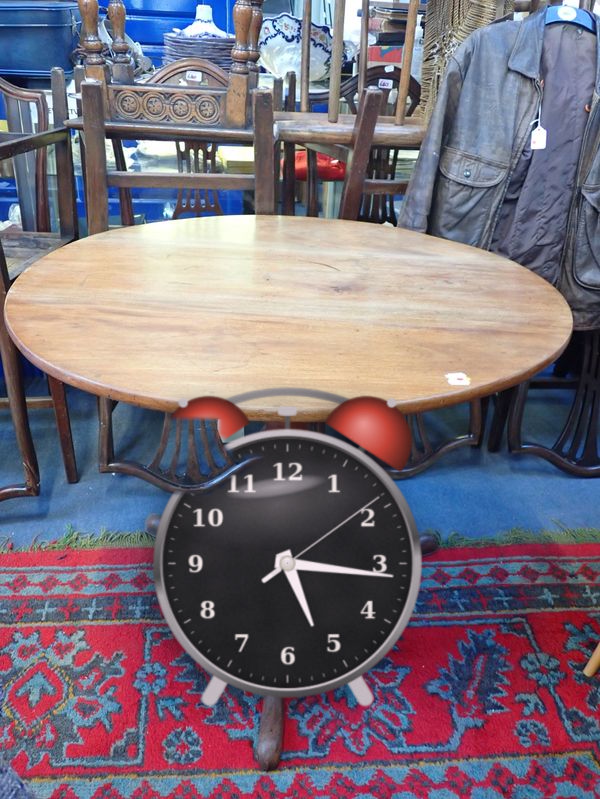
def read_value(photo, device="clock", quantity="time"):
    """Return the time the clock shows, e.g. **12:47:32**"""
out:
**5:16:09**
